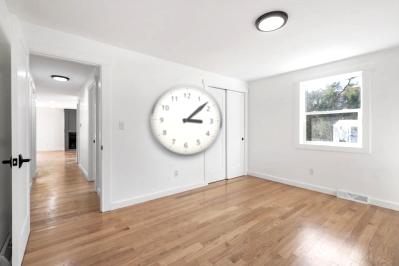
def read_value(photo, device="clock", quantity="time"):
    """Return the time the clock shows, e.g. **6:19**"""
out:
**3:08**
